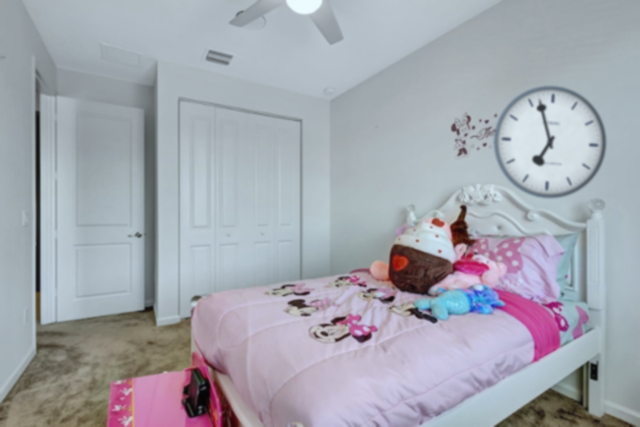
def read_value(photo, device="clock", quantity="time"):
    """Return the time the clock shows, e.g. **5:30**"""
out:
**6:57**
